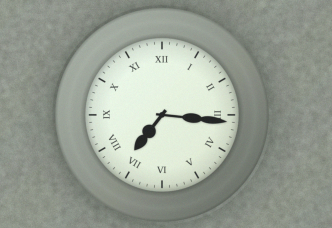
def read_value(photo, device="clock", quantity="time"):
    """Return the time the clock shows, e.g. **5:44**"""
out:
**7:16**
